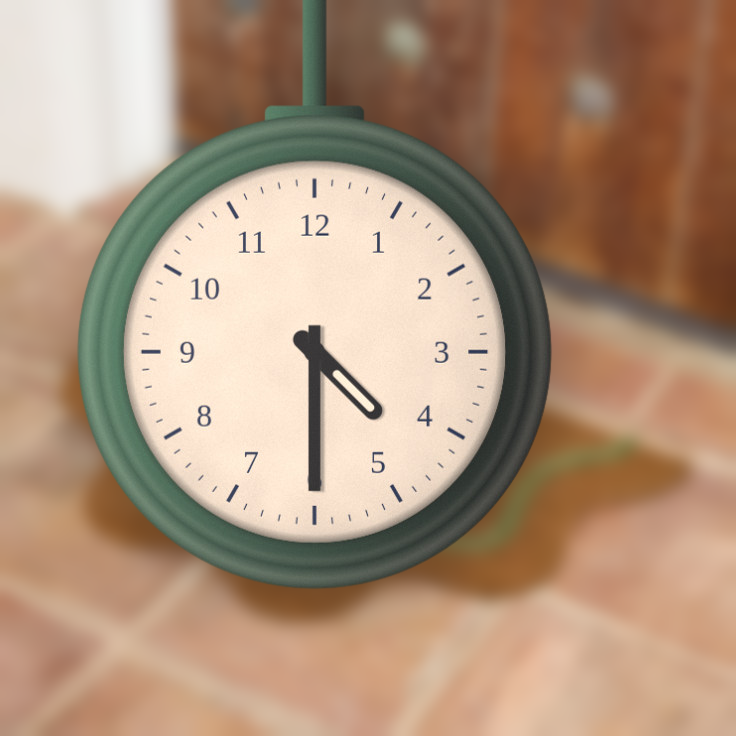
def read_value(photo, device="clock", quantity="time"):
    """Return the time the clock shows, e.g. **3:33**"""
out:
**4:30**
